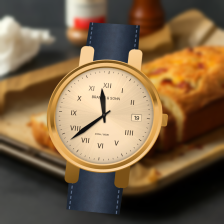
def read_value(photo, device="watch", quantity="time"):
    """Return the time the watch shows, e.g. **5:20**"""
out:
**11:38**
